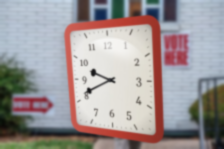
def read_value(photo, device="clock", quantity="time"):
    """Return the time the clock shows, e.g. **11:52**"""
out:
**9:41**
